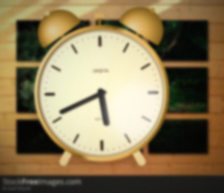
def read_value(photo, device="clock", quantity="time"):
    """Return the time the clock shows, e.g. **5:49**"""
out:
**5:41**
